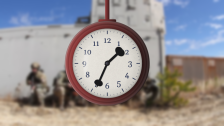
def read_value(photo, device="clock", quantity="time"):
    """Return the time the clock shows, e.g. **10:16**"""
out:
**1:34**
